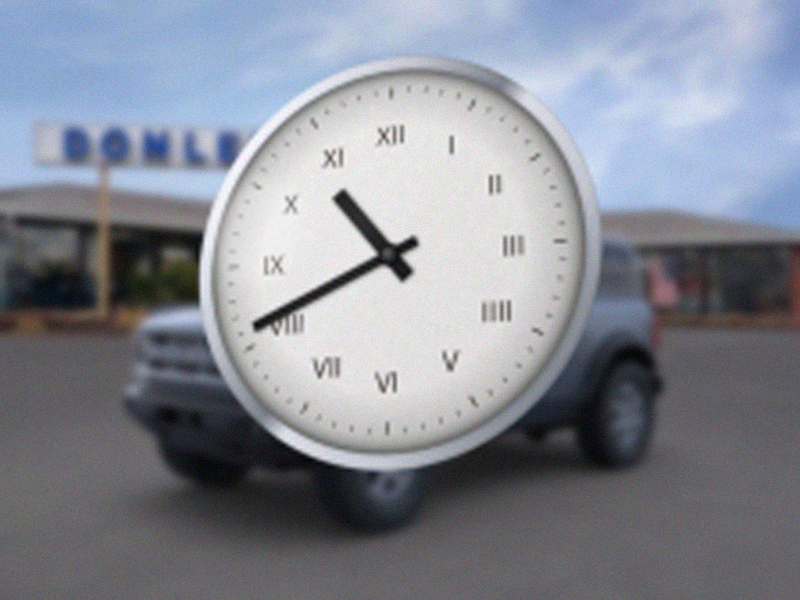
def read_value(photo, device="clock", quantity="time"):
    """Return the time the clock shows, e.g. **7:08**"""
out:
**10:41**
